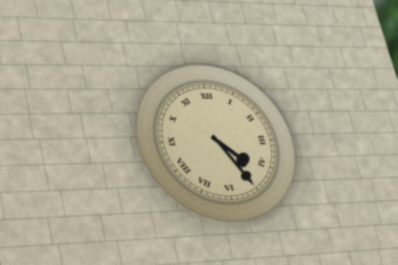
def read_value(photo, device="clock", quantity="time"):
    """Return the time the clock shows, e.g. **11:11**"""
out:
**4:25**
